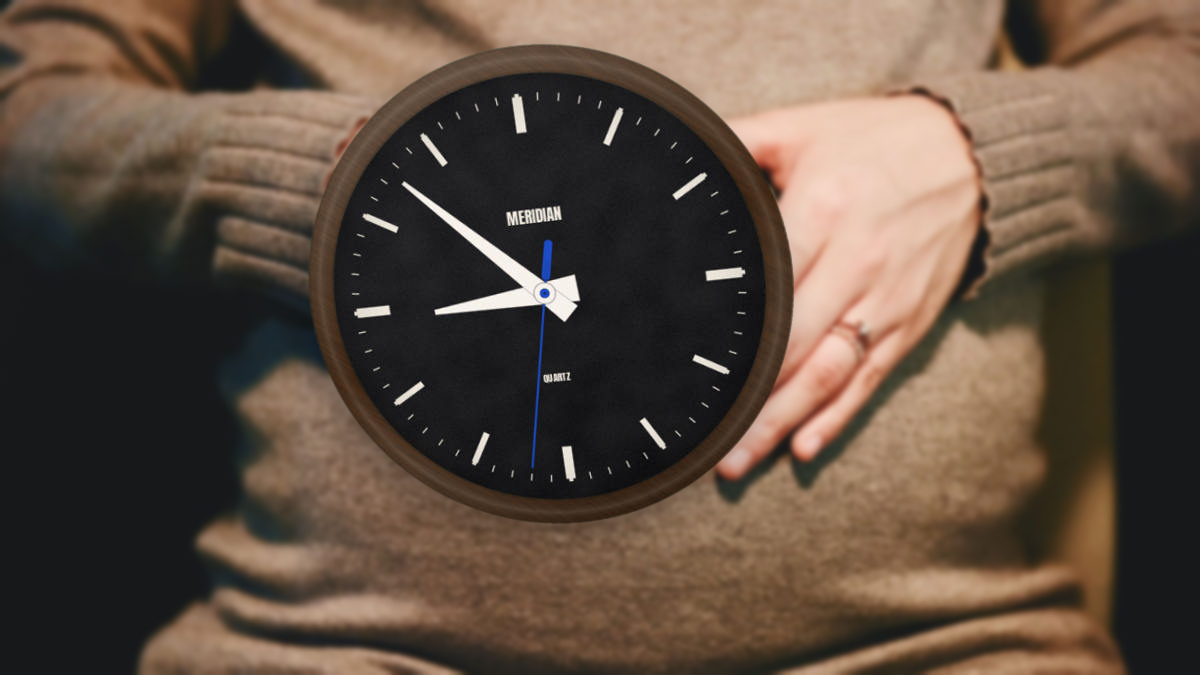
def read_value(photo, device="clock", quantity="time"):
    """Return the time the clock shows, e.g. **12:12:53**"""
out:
**8:52:32**
